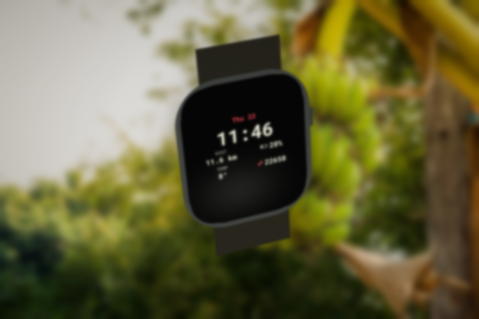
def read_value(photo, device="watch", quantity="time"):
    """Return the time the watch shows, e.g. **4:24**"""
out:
**11:46**
